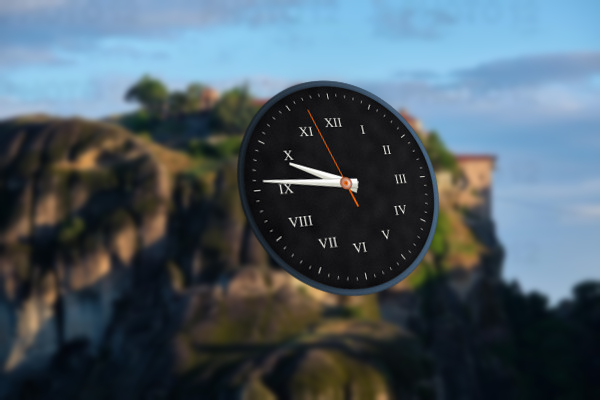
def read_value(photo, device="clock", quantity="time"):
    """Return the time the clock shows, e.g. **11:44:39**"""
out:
**9:45:57**
